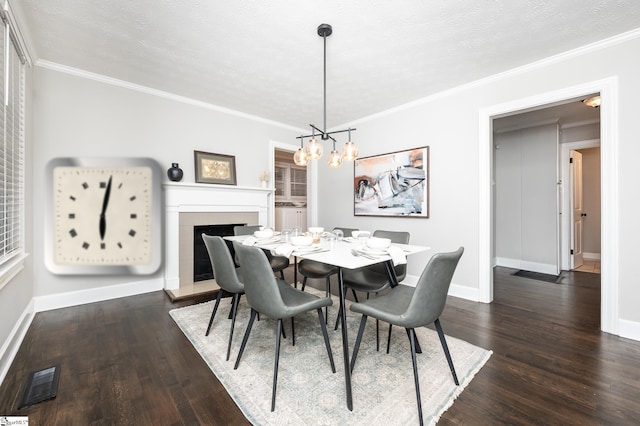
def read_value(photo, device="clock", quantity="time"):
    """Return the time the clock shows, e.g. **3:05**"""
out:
**6:02**
